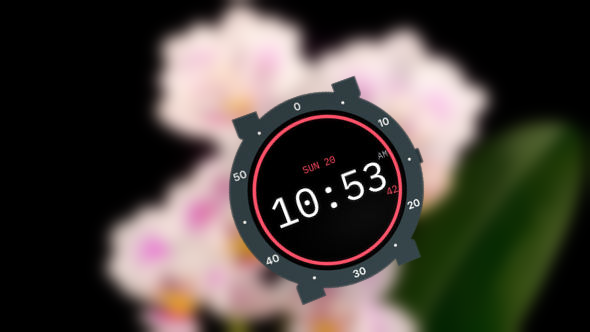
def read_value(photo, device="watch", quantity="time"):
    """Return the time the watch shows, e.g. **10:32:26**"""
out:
**10:53:42**
